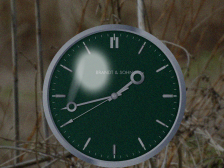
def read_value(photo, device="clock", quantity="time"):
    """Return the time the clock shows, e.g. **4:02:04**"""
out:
**1:42:40**
